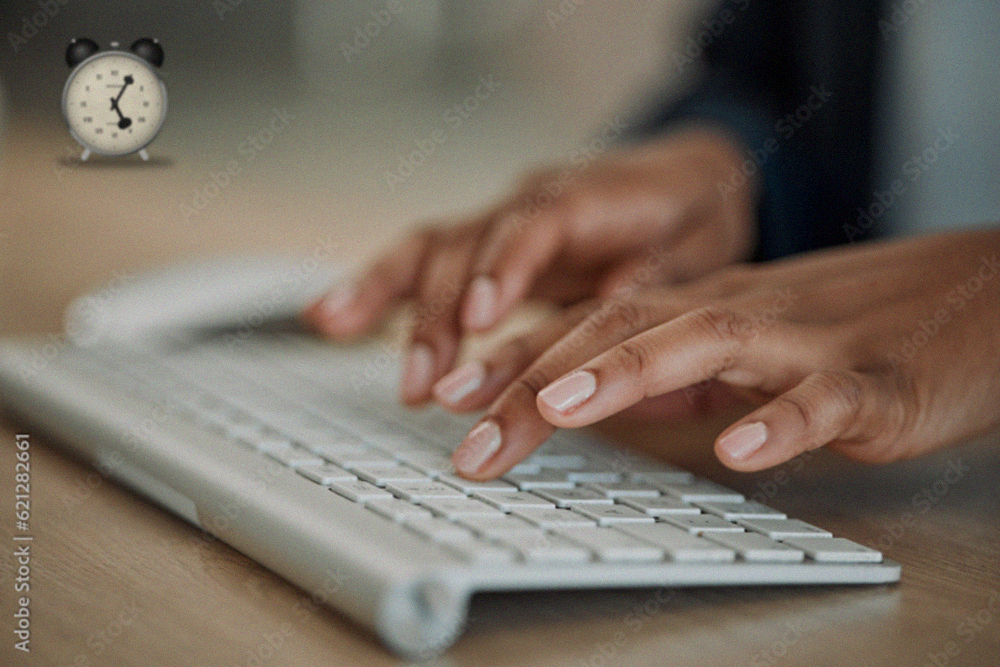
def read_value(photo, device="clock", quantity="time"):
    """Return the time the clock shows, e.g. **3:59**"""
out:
**5:05**
